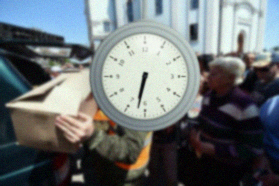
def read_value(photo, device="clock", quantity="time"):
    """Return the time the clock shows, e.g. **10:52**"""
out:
**6:32**
